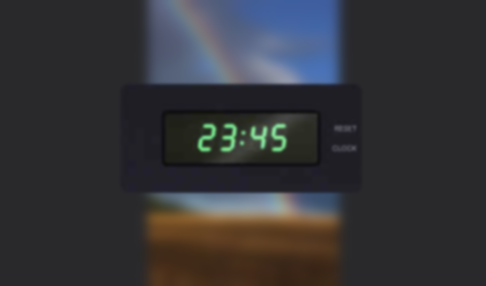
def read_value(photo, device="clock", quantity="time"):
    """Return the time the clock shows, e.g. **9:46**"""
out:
**23:45**
